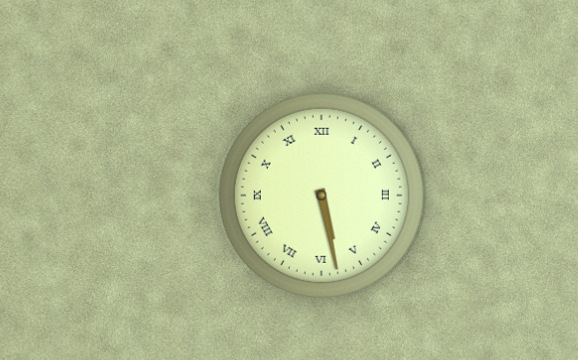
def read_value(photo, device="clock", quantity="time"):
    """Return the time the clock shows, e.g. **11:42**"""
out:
**5:28**
